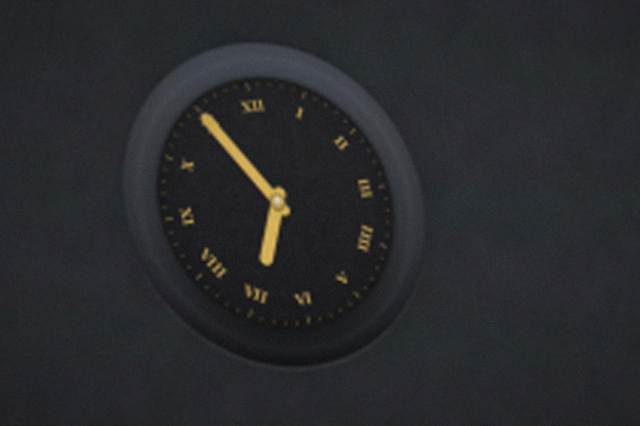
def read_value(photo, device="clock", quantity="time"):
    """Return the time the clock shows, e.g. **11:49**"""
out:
**6:55**
